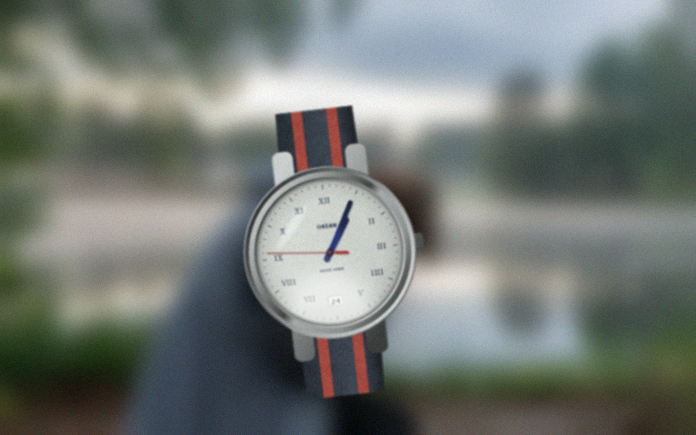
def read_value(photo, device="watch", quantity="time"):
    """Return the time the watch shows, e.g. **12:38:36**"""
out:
**1:04:46**
